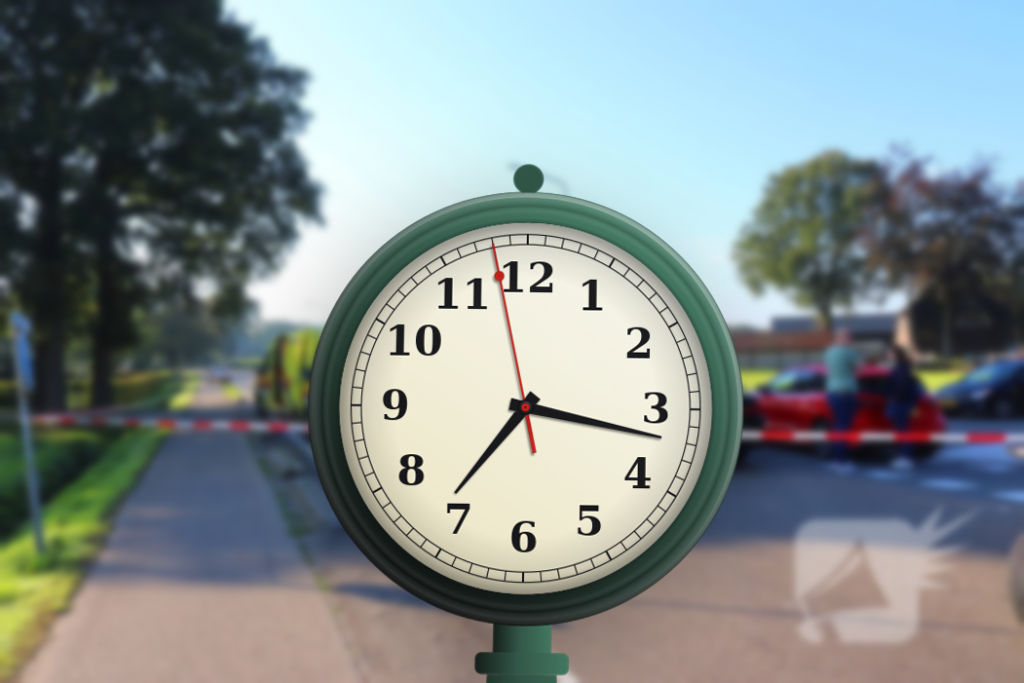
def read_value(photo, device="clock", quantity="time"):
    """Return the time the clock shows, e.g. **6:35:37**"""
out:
**7:16:58**
